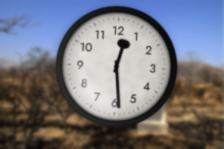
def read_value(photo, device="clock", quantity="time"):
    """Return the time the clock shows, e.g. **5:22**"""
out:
**12:29**
